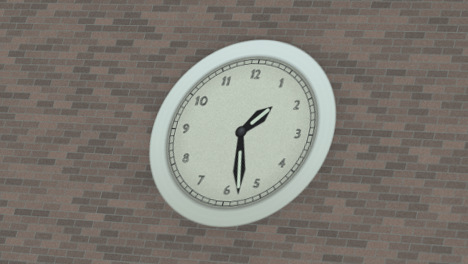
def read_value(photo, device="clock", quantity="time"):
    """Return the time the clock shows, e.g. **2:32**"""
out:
**1:28**
